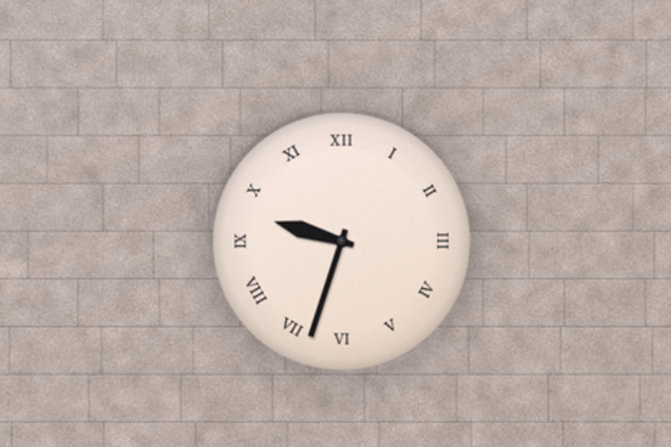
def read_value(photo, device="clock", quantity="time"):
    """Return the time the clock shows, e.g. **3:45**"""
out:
**9:33**
